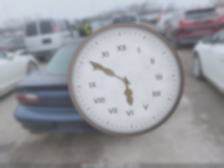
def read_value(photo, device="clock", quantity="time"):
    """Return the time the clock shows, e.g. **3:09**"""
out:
**5:51**
